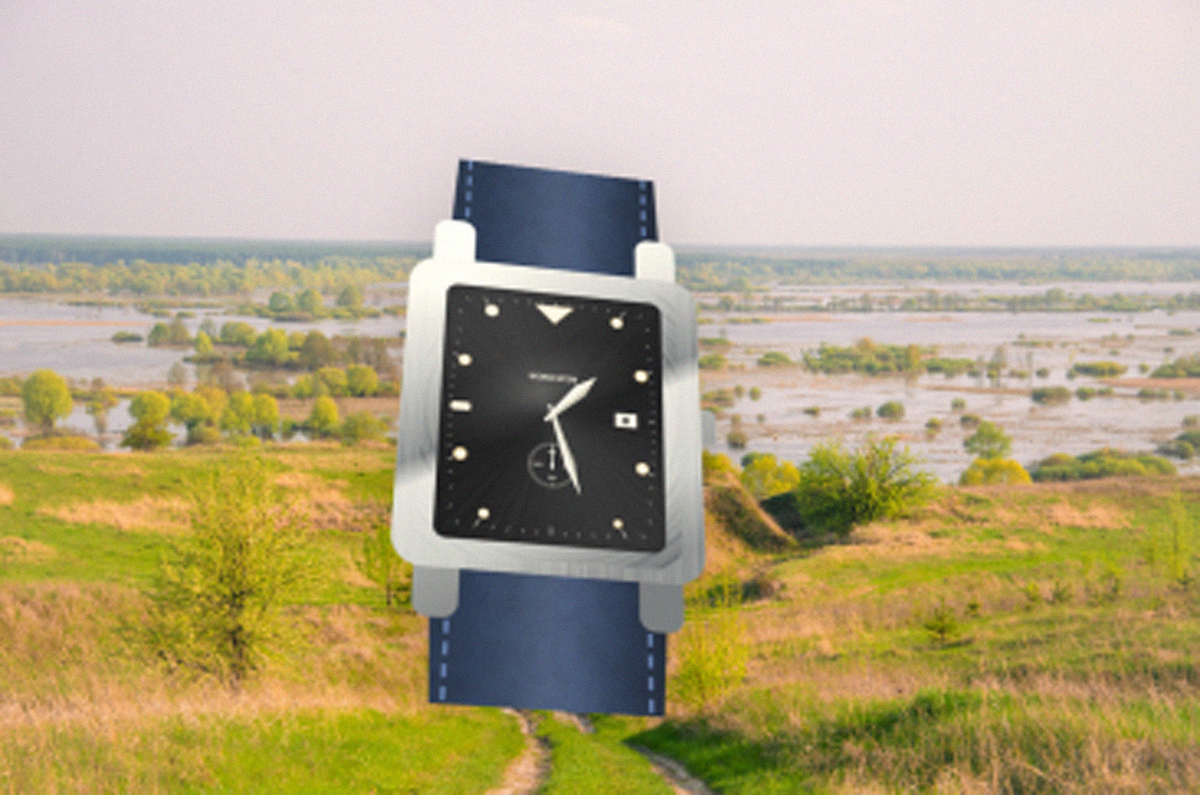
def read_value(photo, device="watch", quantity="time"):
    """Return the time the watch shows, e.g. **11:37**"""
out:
**1:27**
